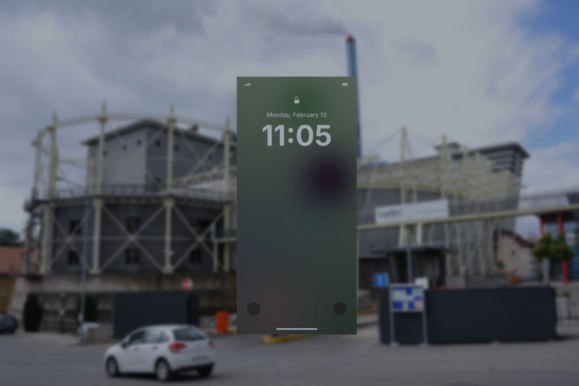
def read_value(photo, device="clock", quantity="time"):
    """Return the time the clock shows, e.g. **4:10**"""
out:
**11:05**
